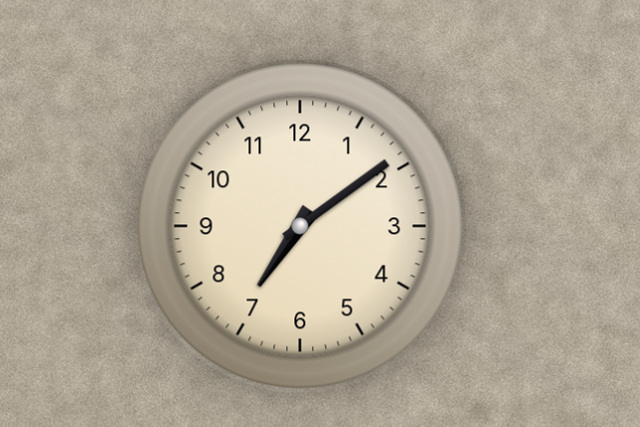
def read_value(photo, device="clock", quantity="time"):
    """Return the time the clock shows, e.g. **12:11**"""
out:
**7:09**
